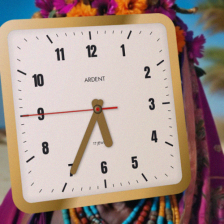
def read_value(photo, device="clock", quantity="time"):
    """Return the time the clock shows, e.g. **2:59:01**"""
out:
**5:34:45**
